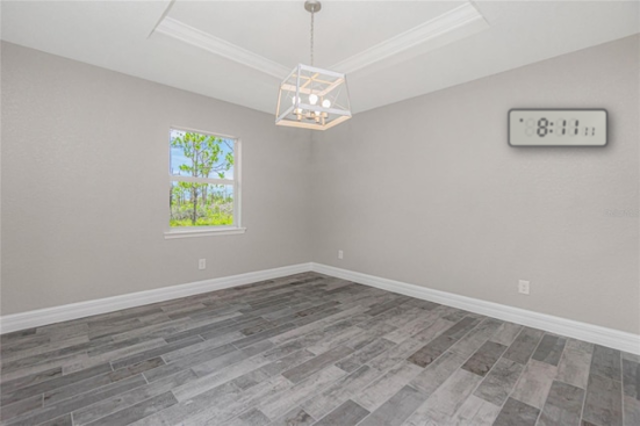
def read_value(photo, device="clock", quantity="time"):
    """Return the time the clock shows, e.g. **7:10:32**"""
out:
**8:11:11**
